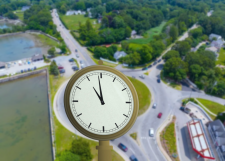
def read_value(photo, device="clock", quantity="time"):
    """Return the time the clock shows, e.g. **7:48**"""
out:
**10:59**
